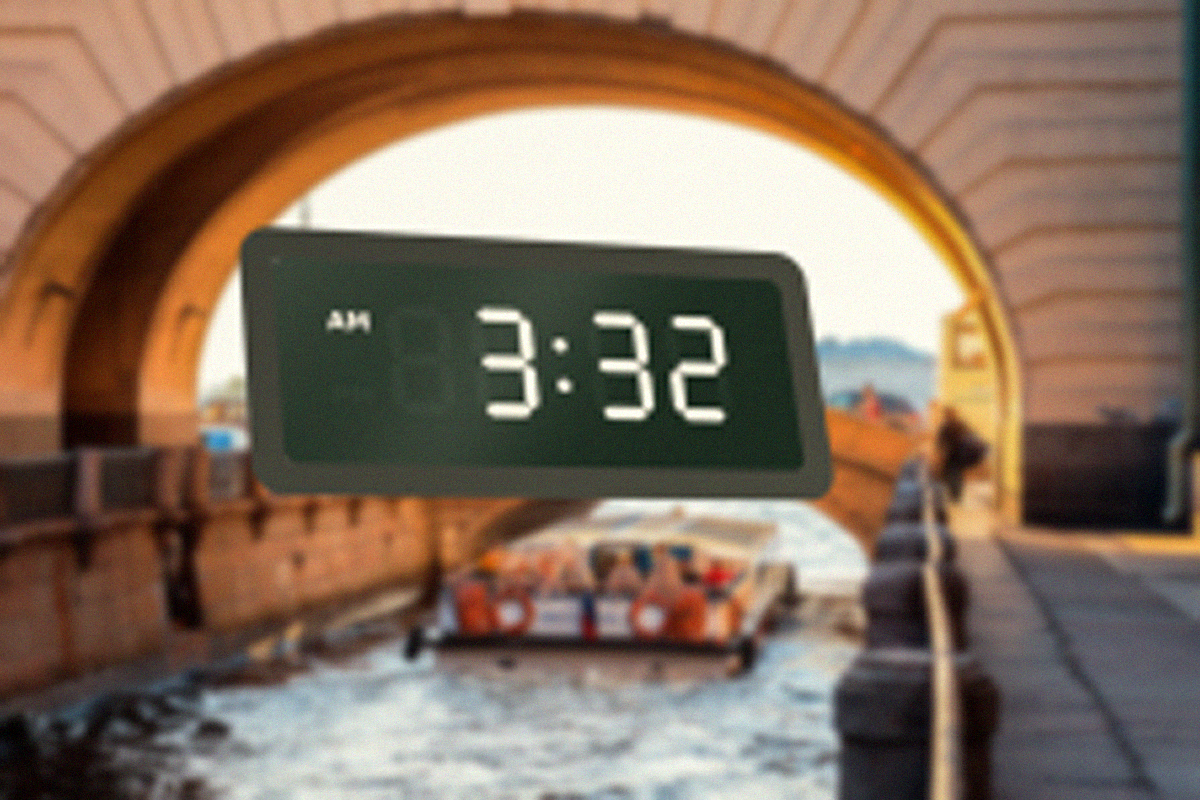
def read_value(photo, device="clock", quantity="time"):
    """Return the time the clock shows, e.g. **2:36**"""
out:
**3:32**
